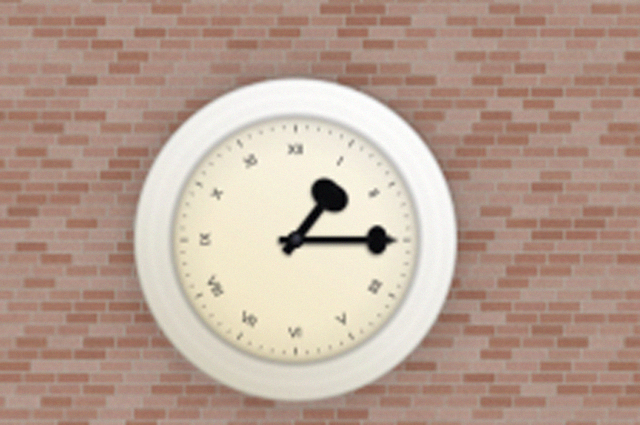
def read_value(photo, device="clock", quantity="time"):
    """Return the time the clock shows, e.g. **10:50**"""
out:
**1:15**
